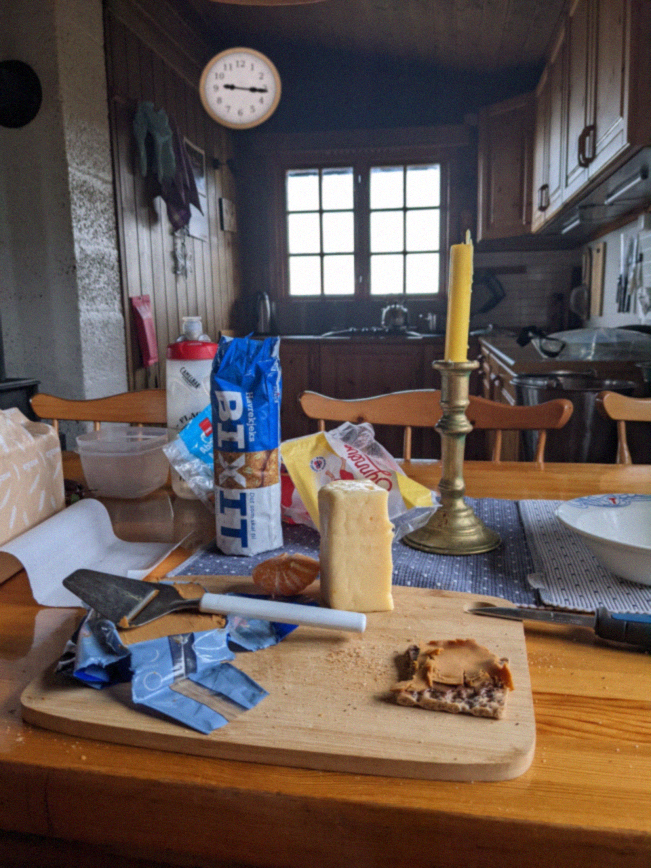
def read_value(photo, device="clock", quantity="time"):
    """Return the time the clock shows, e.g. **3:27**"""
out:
**9:16**
